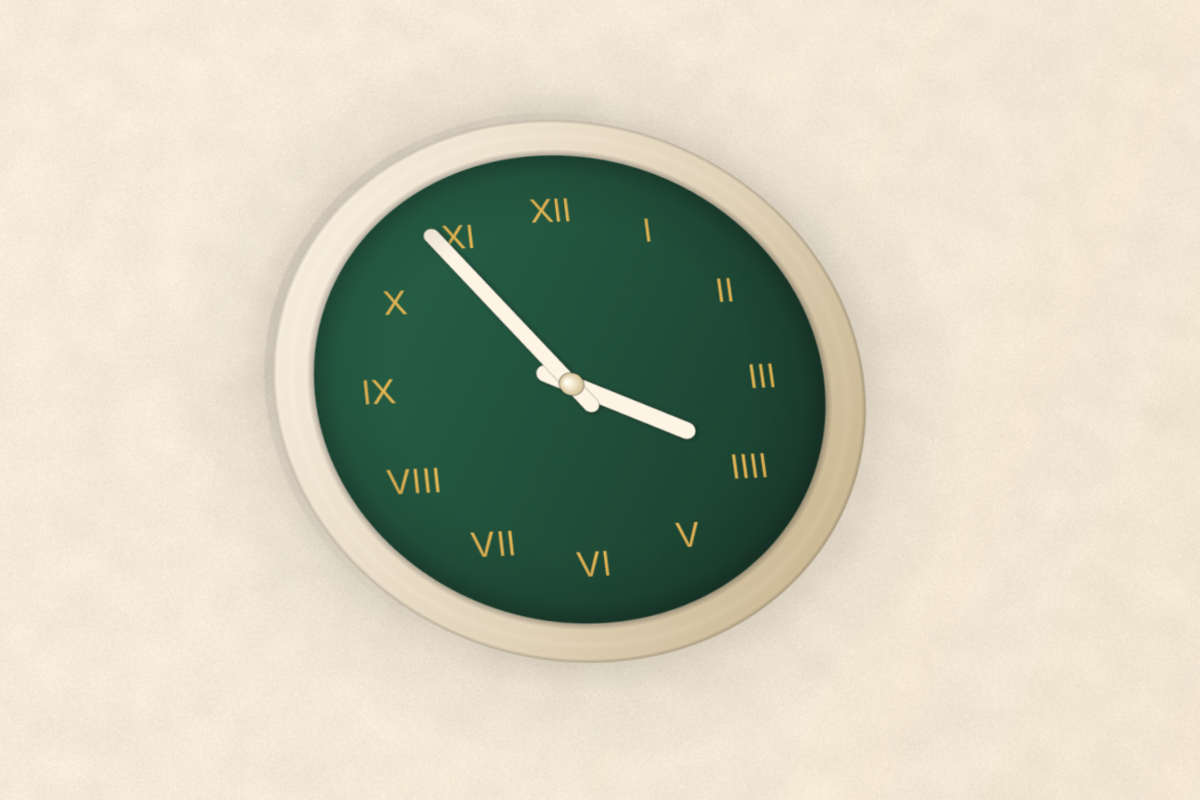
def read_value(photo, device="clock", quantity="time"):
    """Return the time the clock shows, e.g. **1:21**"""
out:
**3:54**
